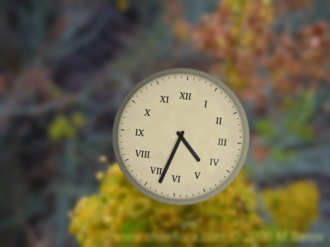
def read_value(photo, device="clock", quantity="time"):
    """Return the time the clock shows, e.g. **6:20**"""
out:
**4:33**
